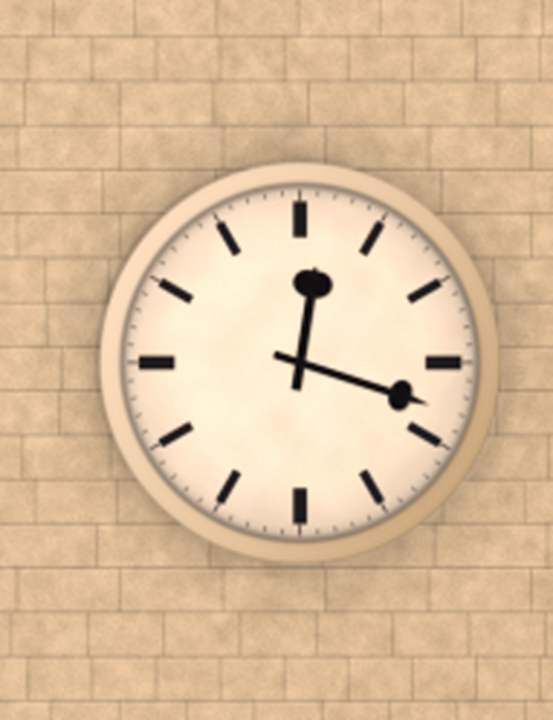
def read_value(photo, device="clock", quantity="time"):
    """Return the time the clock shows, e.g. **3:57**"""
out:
**12:18**
